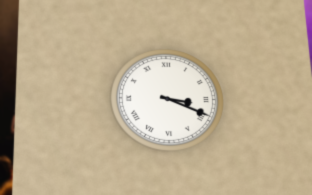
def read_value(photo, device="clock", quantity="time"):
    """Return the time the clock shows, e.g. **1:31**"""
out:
**3:19**
